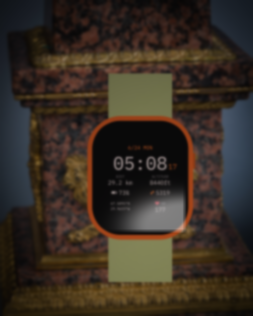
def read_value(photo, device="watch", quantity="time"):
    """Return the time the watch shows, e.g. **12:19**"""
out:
**5:08**
